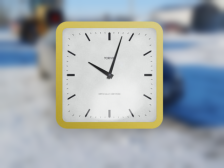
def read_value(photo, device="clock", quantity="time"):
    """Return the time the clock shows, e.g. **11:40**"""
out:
**10:03**
